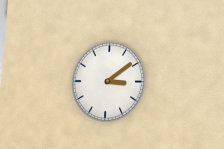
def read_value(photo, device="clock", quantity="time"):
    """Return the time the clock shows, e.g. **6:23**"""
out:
**3:09**
